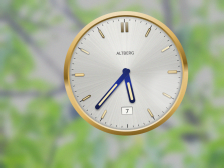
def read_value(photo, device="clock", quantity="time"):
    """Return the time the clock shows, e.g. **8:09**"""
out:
**5:37**
